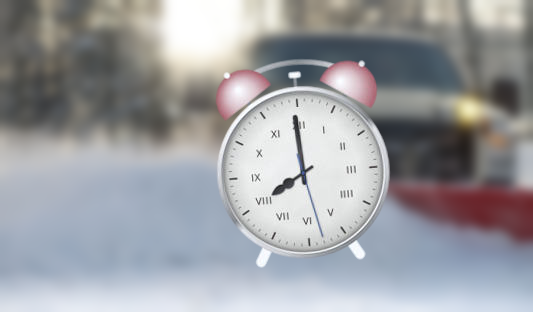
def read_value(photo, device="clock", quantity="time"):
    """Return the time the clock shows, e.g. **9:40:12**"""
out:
**7:59:28**
